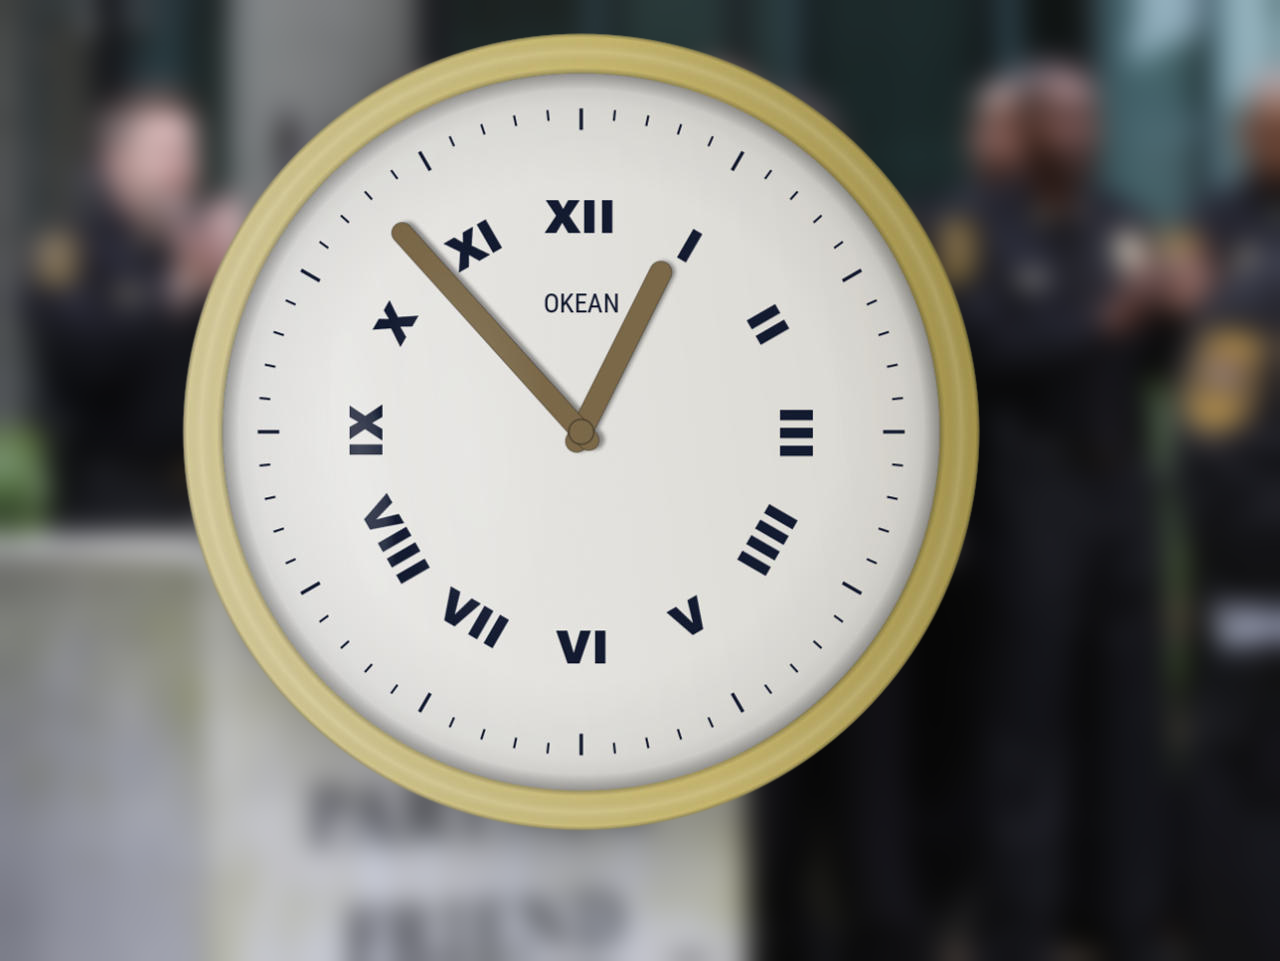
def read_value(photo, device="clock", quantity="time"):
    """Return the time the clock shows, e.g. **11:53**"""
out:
**12:53**
